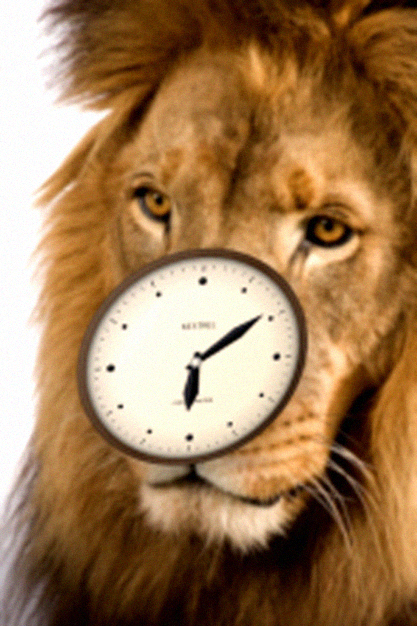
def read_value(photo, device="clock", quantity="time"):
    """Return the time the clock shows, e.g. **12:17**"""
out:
**6:09**
